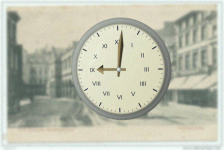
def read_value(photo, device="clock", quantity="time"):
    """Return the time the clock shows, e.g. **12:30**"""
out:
**9:01**
